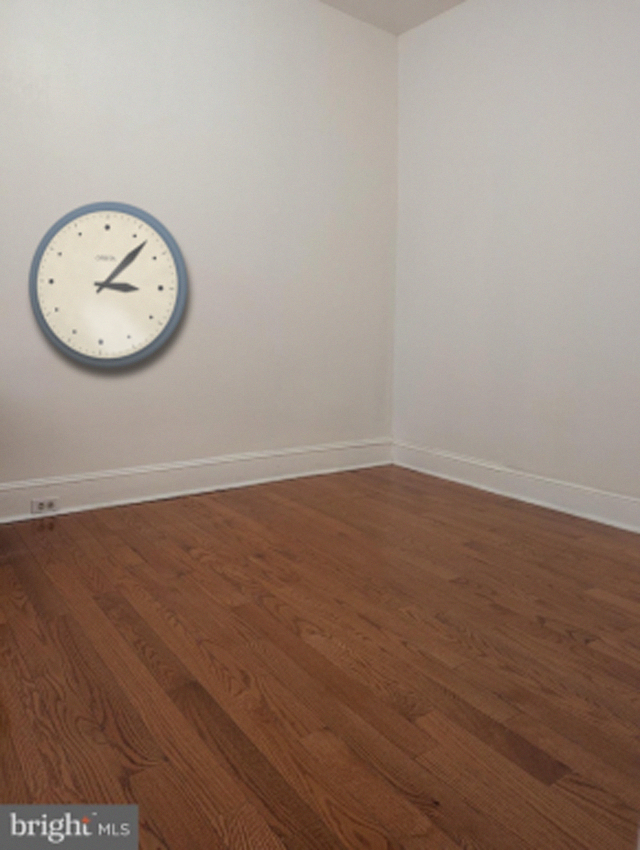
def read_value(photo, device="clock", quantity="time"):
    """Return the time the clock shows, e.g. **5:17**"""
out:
**3:07**
